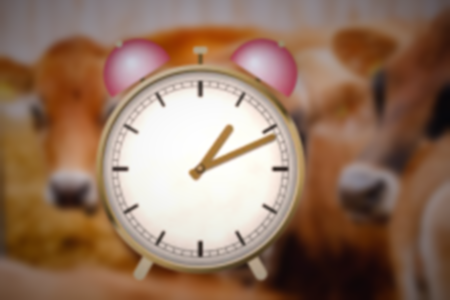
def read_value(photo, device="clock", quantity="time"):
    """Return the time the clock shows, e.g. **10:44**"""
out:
**1:11**
